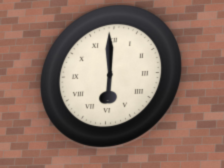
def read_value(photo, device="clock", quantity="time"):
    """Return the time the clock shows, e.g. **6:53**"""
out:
**5:59**
